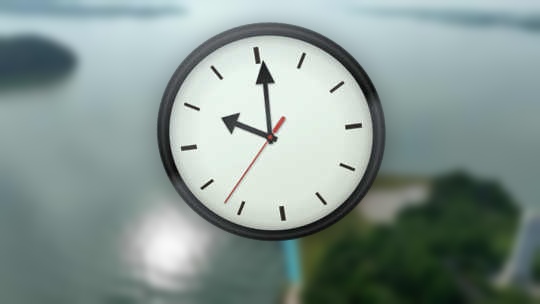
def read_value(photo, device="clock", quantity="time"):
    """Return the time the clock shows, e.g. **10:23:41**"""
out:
**10:00:37**
